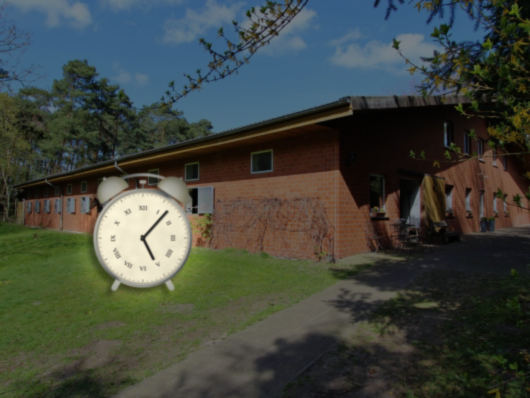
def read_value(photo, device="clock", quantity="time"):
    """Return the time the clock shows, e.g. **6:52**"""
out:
**5:07**
